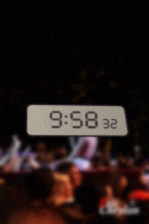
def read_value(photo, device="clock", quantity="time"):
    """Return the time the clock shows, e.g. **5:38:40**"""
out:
**9:58:32**
